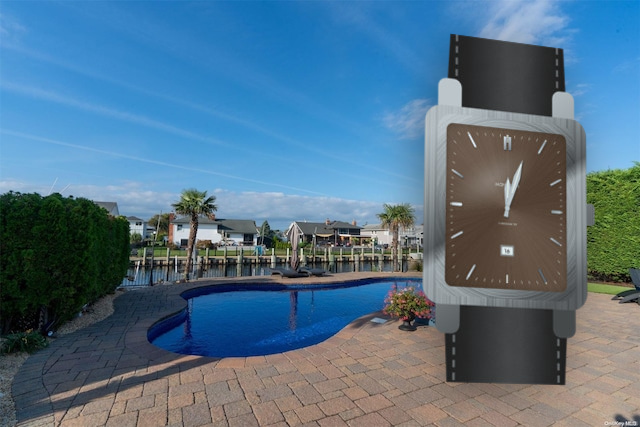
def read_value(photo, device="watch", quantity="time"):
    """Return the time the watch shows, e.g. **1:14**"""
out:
**12:03**
